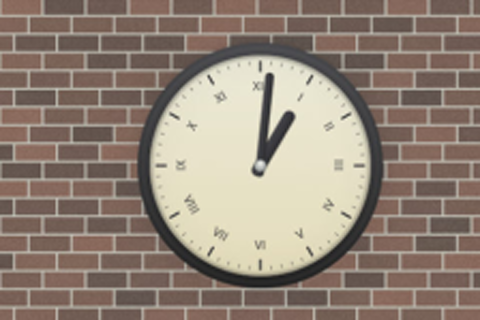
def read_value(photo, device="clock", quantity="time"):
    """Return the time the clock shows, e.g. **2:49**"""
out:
**1:01**
